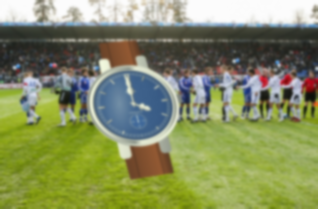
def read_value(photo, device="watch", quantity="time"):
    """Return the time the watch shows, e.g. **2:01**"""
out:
**4:00**
